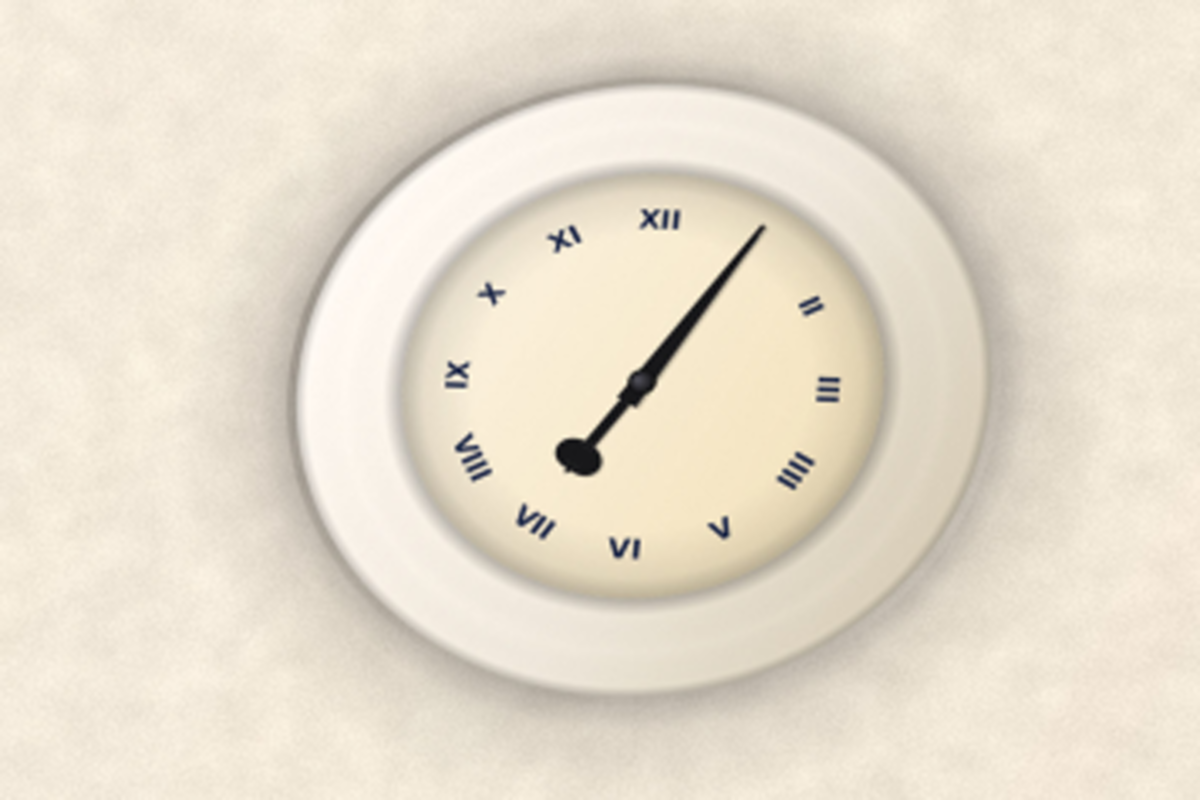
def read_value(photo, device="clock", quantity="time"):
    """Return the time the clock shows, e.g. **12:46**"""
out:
**7:05**
